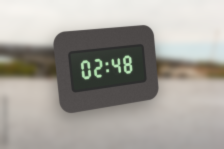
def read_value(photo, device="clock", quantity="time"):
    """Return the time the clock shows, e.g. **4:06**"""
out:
**2:48**
